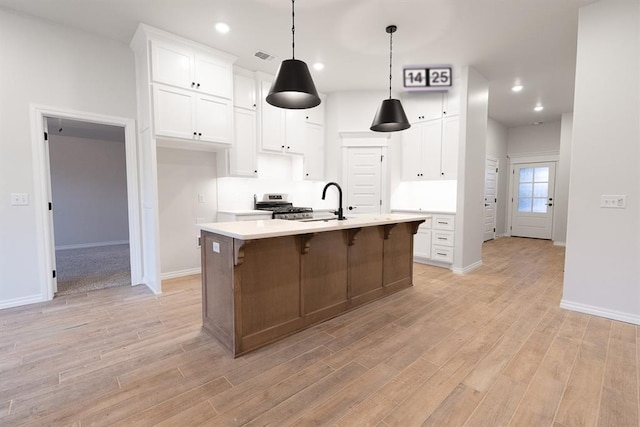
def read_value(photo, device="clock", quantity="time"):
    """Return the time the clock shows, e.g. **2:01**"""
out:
**14:25**
